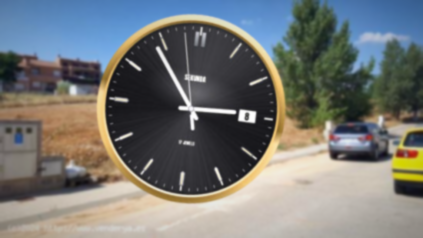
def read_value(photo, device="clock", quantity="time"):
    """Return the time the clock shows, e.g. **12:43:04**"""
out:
**2:53:58**
